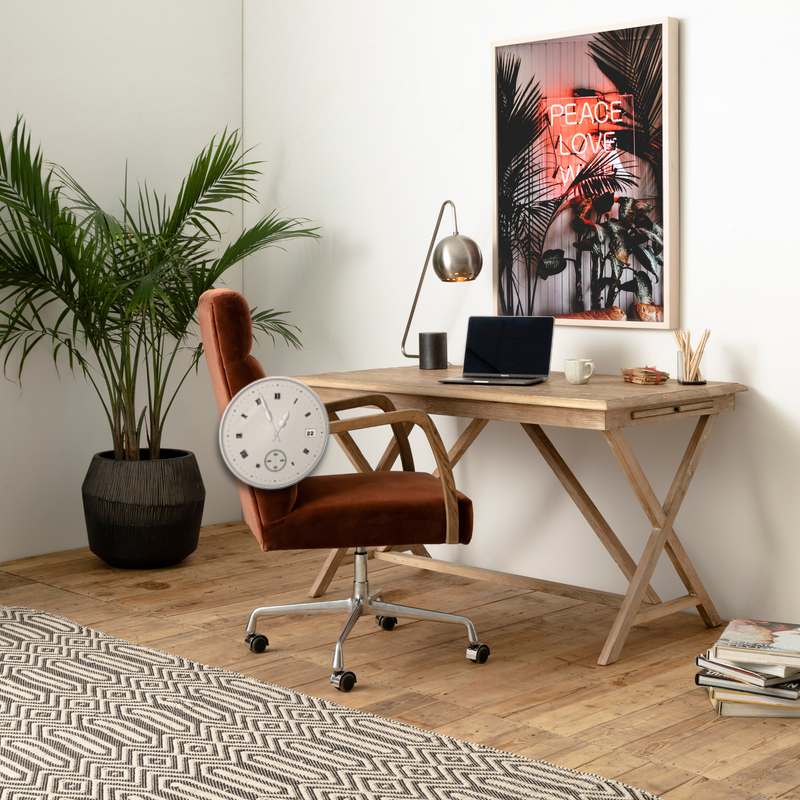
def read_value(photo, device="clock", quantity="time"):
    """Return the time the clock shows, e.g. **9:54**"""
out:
**12:56**
